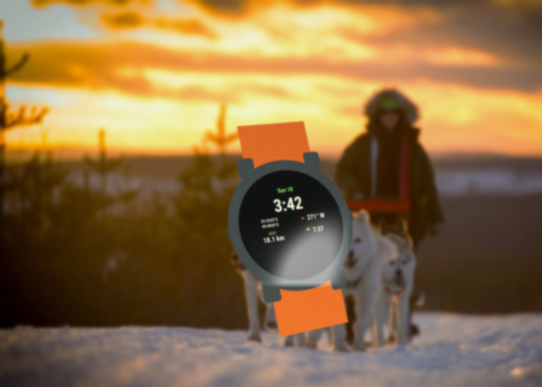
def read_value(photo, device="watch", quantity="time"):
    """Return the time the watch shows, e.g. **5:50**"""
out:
**3:42**
